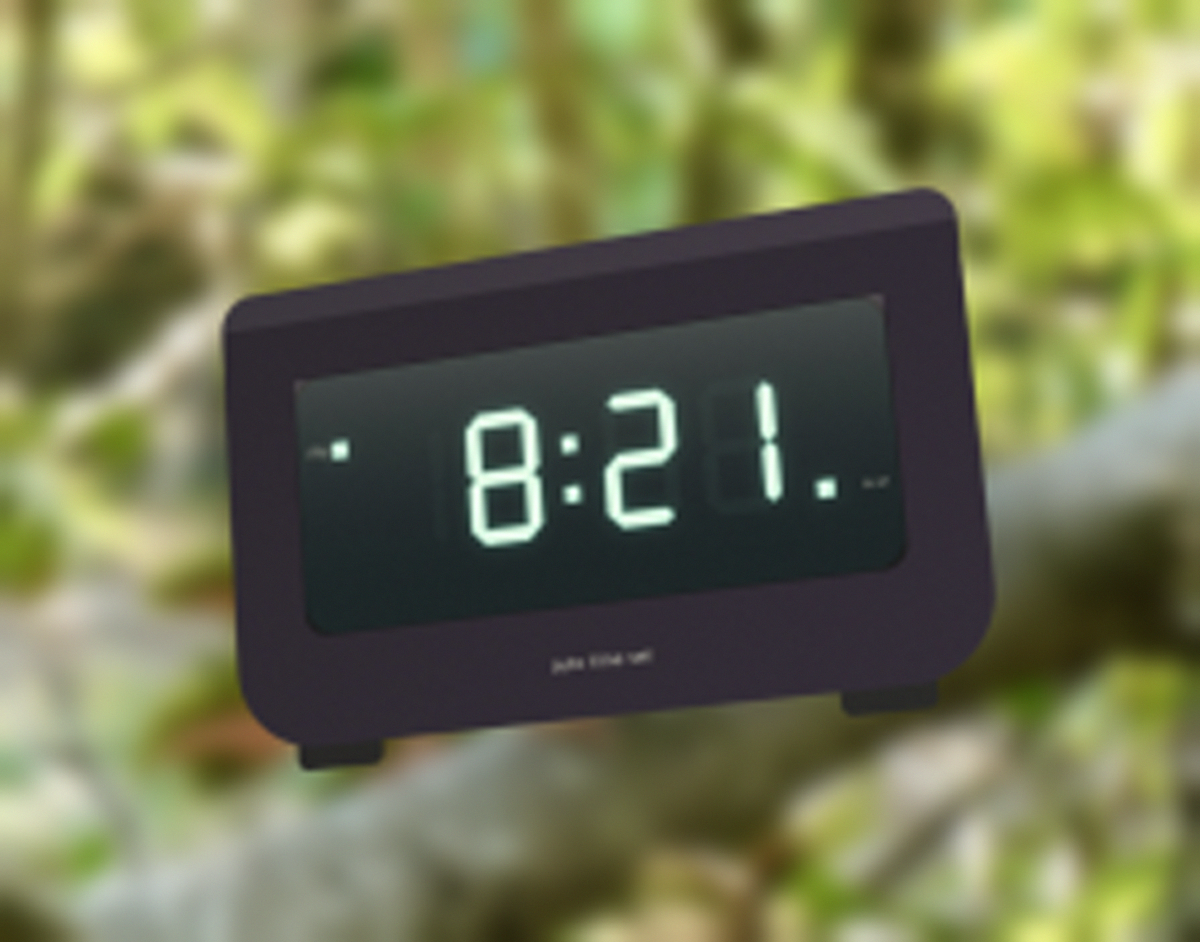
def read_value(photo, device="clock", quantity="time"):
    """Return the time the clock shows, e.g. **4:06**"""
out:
**8:21**
